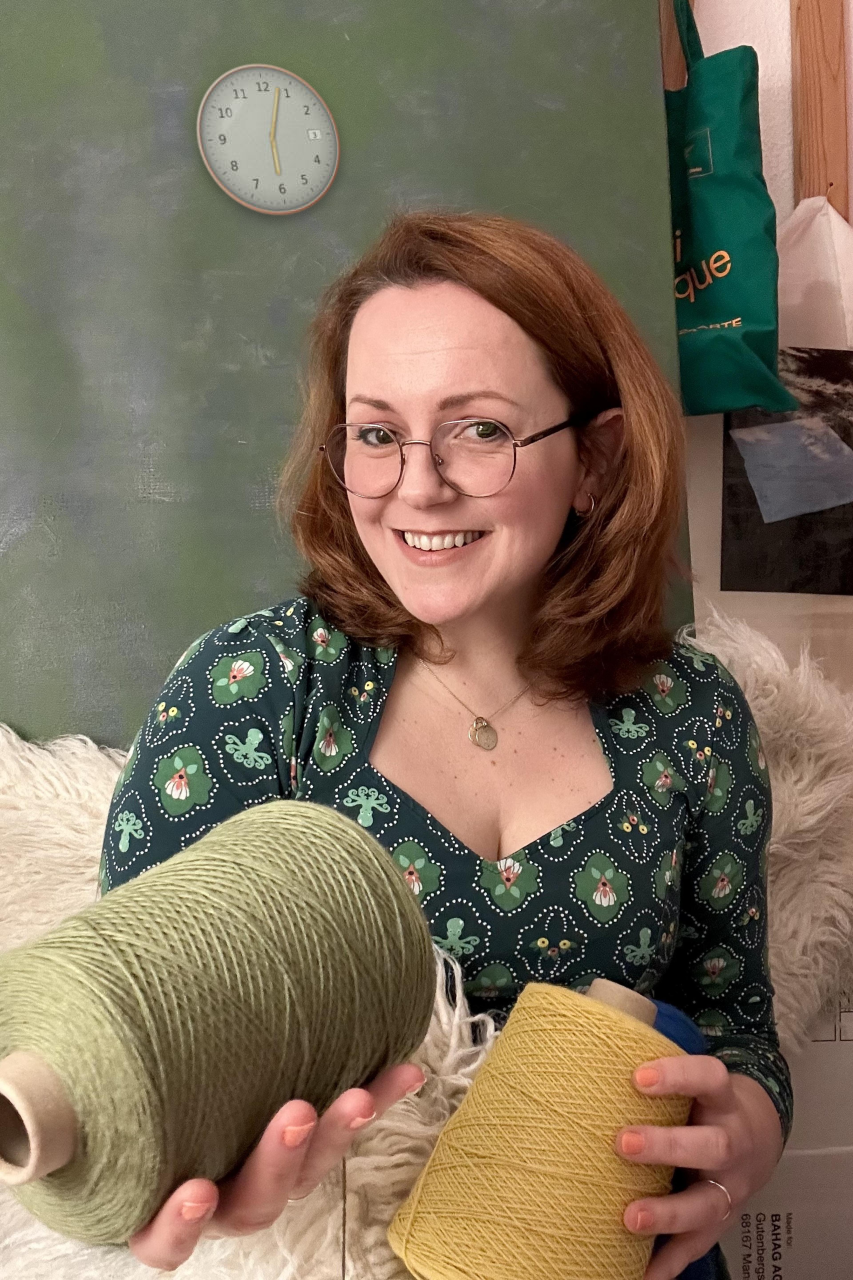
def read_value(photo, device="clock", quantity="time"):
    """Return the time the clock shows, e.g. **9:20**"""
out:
**6:03**
